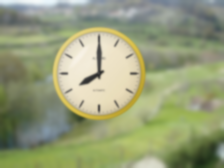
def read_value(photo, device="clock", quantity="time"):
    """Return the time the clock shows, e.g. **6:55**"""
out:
**8:00**
